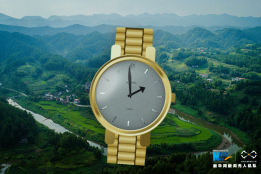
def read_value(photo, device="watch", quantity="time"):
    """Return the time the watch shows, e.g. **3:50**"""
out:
**1:59**
